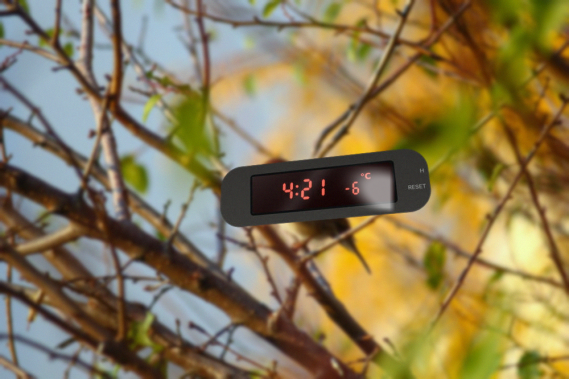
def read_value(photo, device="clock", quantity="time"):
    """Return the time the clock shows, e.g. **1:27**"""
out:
**4:21**
